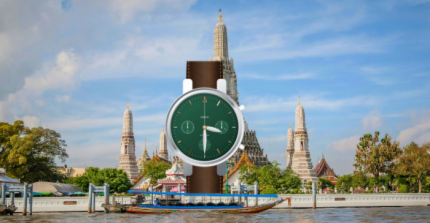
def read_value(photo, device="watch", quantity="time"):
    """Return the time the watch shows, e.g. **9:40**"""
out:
**3:30**
